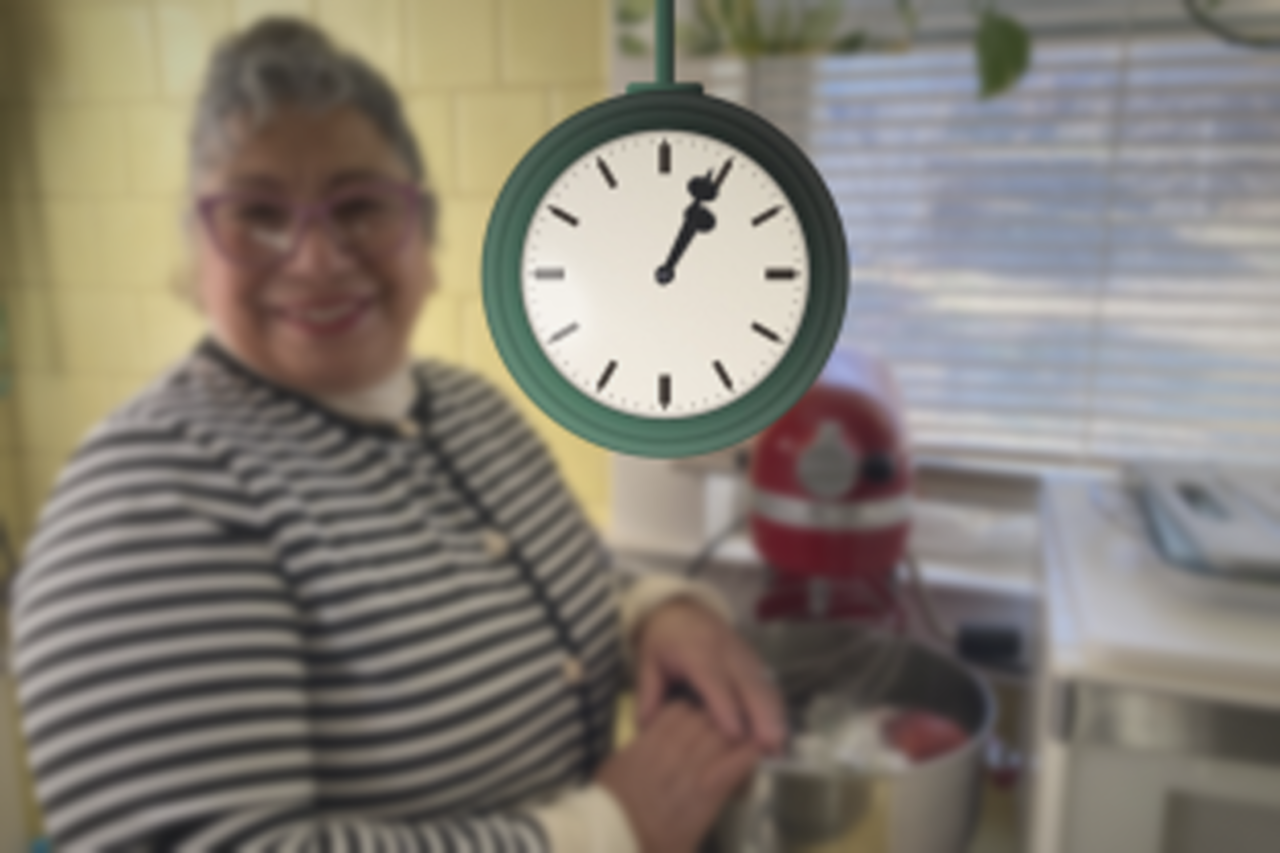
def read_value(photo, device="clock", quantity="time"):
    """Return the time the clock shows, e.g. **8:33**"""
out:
**1:04**
